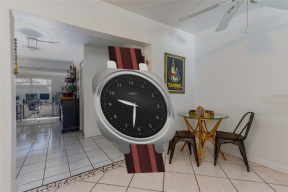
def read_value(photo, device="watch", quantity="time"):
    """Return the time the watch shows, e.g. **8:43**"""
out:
**9:32**
